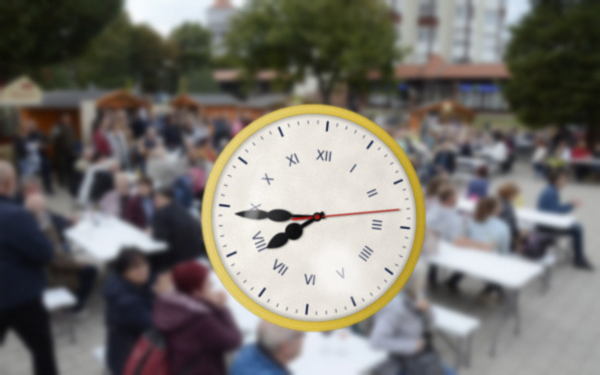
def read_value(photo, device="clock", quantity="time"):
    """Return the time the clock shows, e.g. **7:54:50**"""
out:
**7:44:13**
